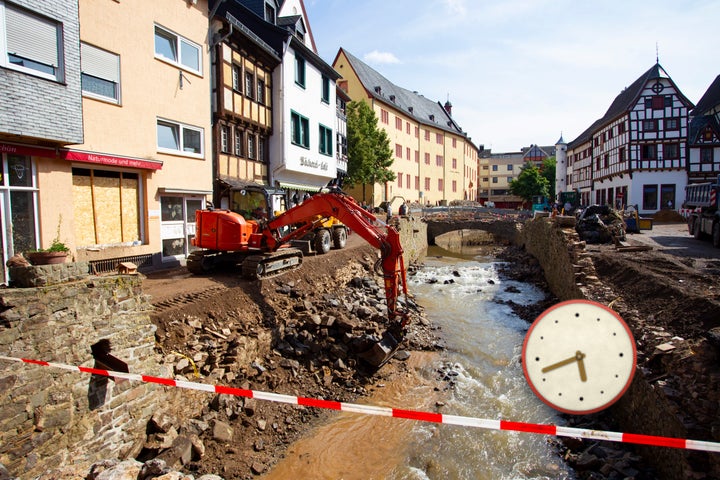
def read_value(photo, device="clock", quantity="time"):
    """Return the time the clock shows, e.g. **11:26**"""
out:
**5:42**
